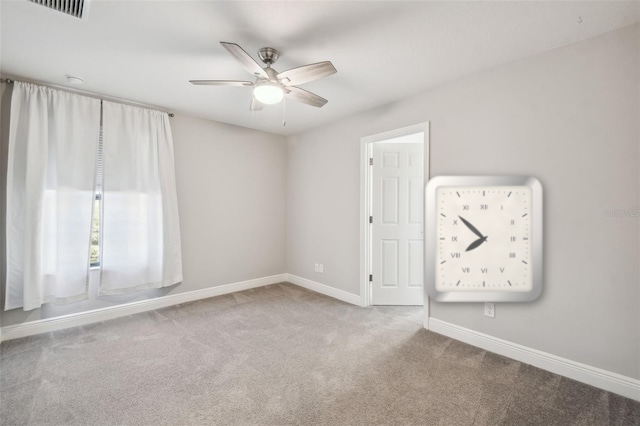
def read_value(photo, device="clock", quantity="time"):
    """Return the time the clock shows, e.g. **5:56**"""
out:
**7:52**
